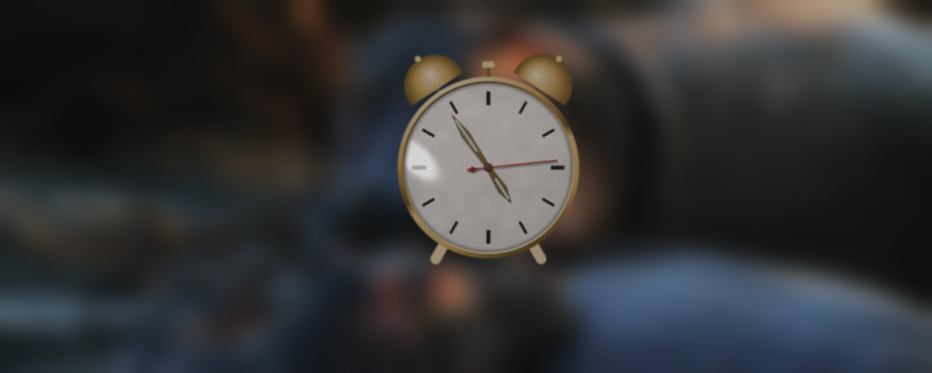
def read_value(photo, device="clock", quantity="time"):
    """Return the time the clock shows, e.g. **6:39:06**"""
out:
**4:54:14**
